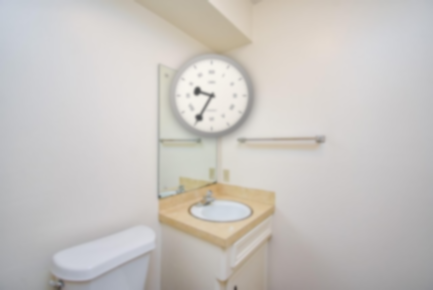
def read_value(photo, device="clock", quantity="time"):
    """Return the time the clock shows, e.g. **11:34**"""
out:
**9:35**
